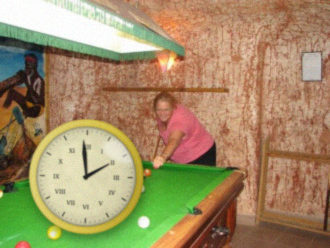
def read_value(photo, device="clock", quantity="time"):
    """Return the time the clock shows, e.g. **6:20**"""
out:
**1:59**
